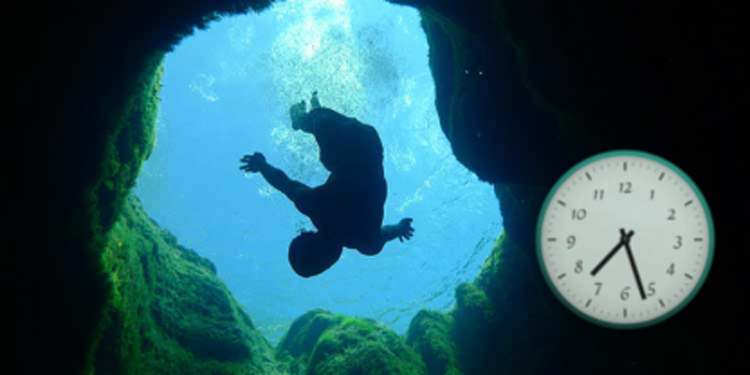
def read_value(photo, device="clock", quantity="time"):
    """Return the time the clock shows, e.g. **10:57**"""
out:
**7:27**
